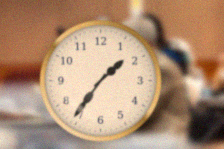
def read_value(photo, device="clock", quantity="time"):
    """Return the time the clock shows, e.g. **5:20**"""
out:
**1:36**
